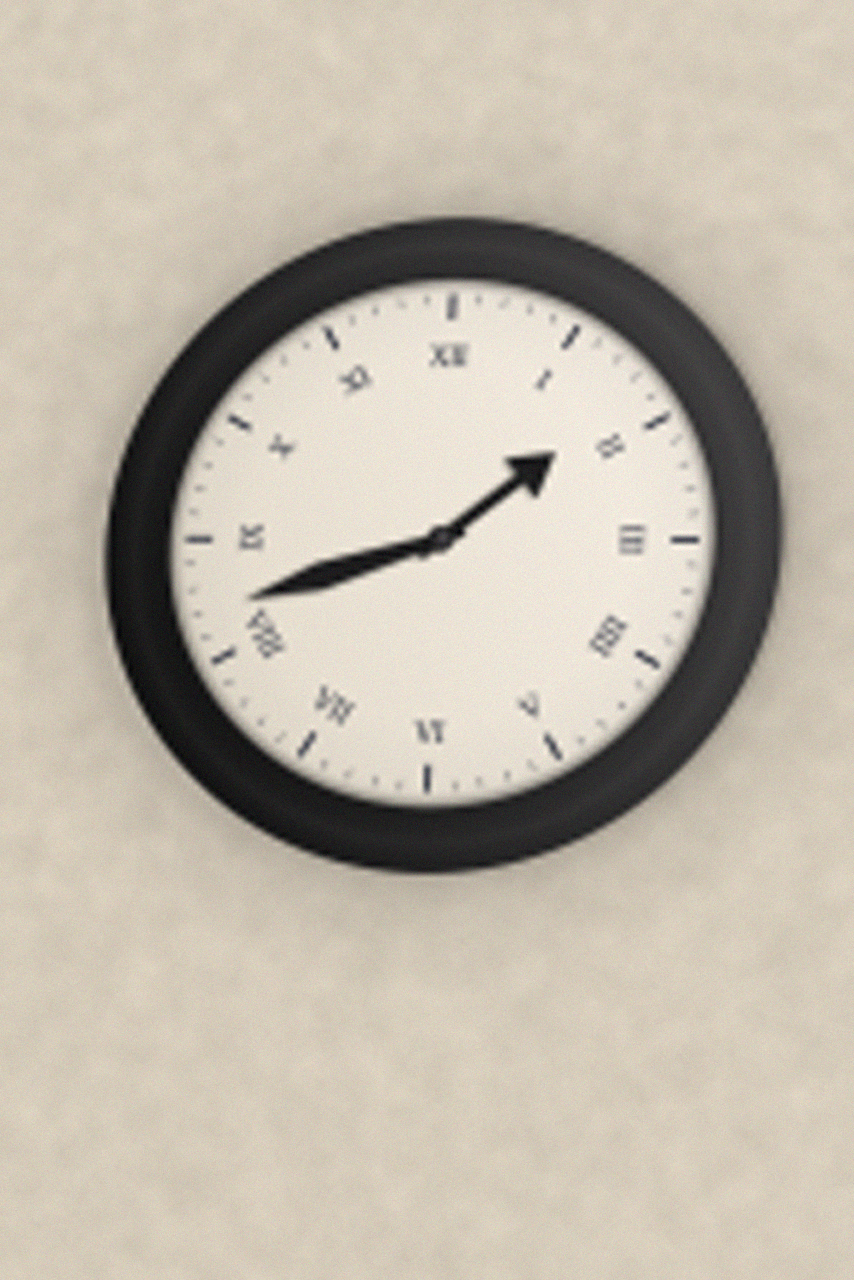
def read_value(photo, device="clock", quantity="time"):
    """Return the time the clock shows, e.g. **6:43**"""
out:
**1:42**
